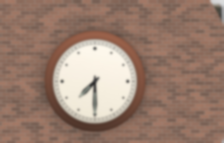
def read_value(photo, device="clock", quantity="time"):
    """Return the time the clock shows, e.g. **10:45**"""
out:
**7:30**
